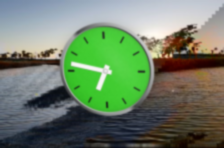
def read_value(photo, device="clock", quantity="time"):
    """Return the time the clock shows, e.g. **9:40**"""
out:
**6:47**
